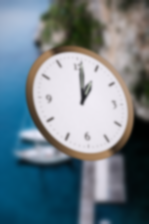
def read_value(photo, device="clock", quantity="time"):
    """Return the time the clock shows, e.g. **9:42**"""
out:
**1:01**
